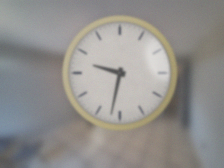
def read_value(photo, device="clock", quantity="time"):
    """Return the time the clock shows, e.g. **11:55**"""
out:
**9:32**
